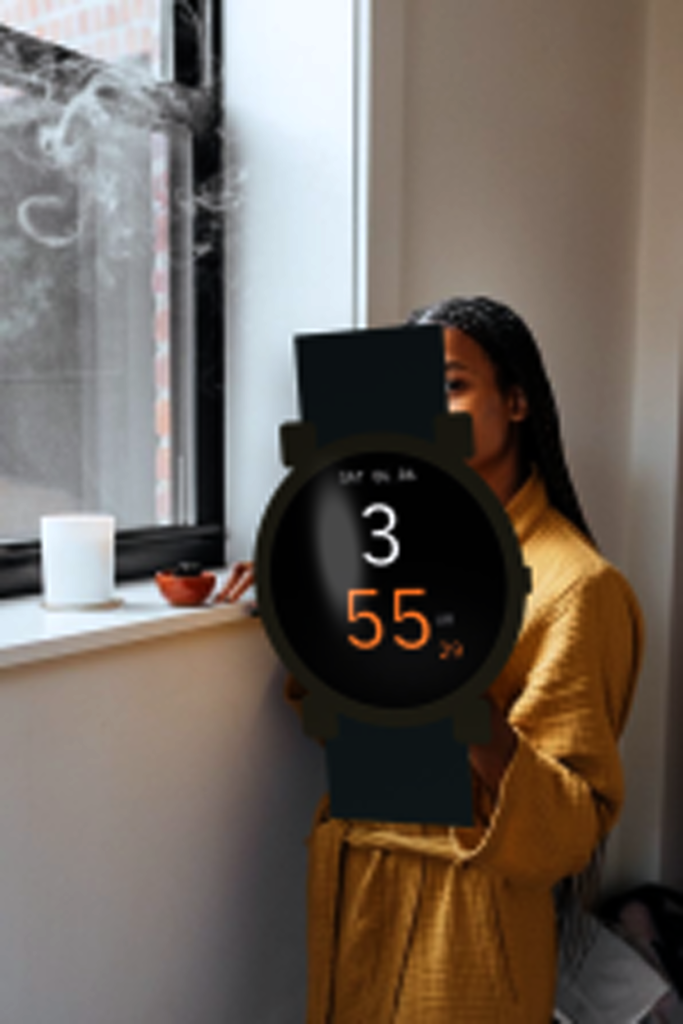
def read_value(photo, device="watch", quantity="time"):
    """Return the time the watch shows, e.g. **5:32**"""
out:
**3:55**
